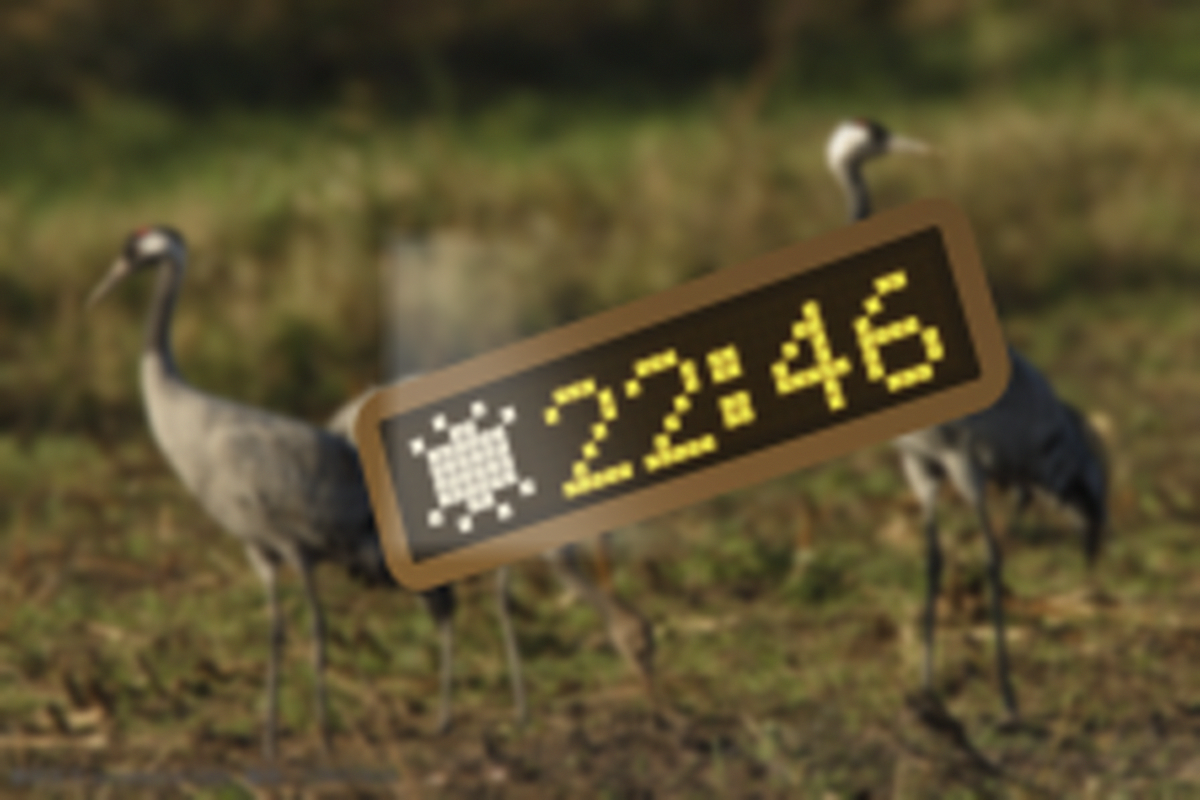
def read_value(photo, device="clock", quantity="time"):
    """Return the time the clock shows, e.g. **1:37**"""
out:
**22:46**
